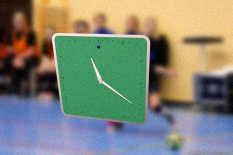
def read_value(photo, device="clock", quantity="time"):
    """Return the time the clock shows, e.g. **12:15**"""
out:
**11:21**
